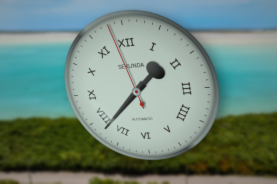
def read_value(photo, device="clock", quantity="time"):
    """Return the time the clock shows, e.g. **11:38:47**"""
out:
**1:37:58**
